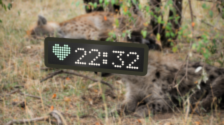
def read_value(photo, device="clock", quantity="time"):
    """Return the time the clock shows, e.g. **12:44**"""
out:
**22:32**
